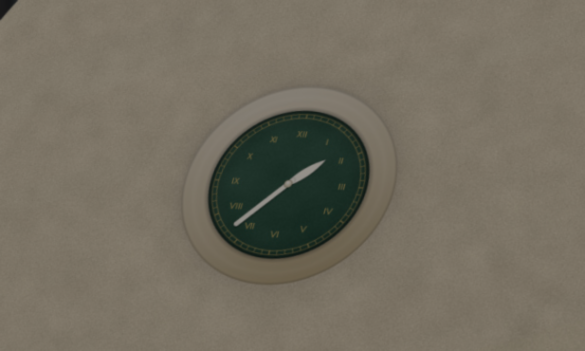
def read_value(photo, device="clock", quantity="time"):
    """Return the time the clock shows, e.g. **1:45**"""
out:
**1:37**
